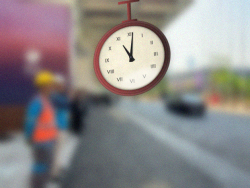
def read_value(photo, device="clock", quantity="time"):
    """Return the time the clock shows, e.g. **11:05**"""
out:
**11:01**
